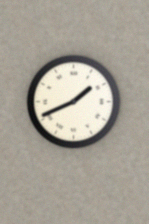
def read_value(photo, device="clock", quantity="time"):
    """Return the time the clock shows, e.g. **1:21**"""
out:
**1:41**
